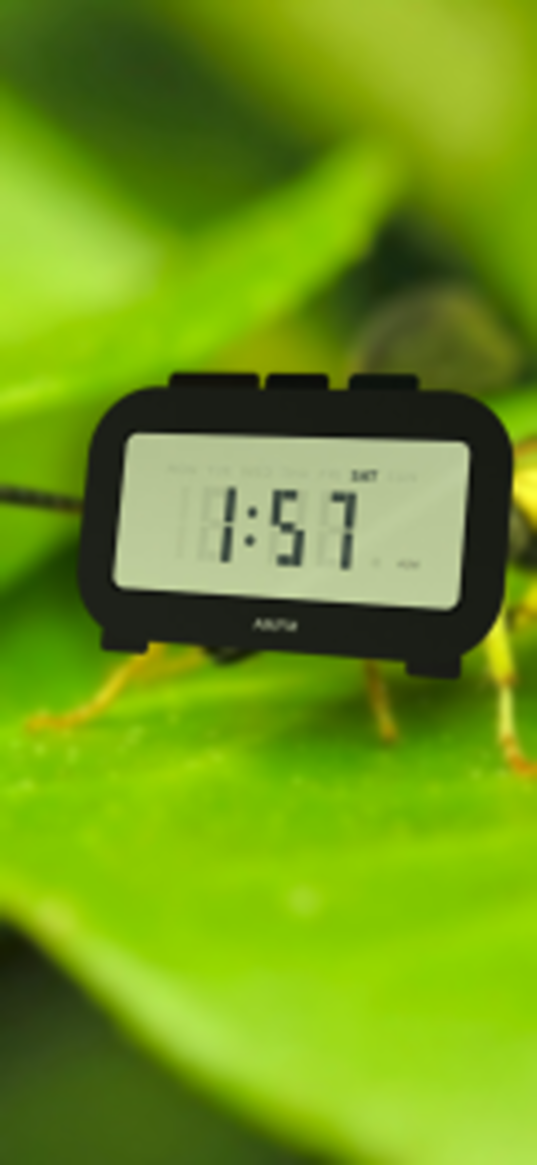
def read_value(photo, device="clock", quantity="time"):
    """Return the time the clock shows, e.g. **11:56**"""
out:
**1:57**
